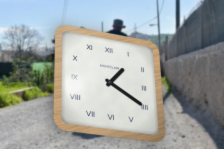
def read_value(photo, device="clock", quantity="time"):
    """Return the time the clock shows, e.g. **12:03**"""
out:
**1:20**
